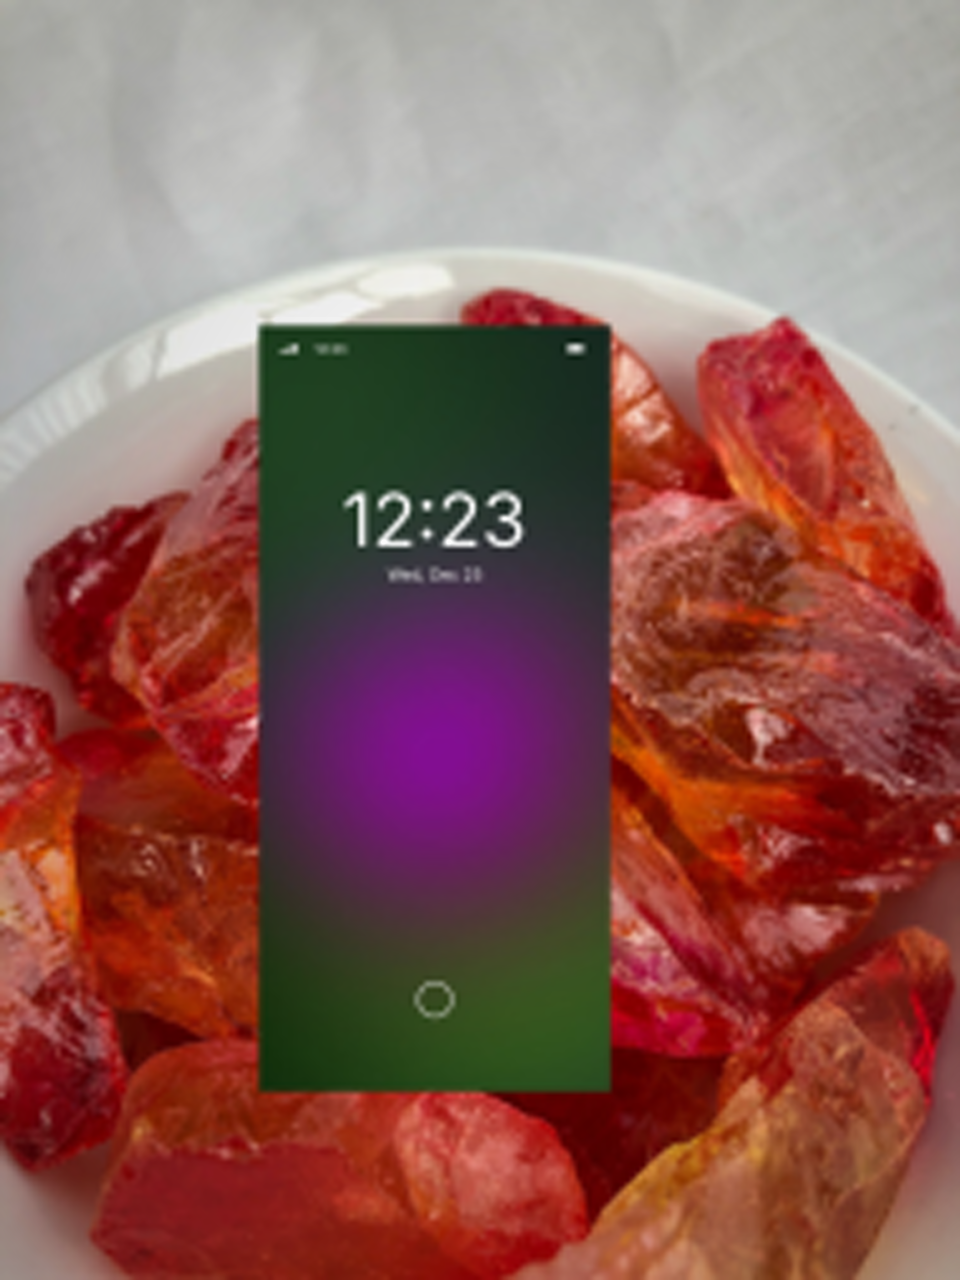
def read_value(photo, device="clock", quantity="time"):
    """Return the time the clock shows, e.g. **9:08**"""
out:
**12:23**
